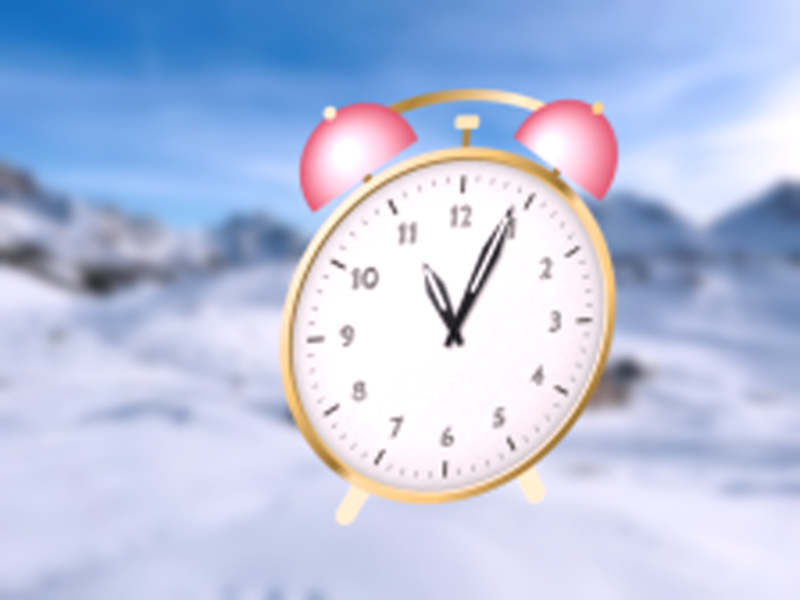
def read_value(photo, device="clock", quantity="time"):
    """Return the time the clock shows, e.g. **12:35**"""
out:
**11:04**
